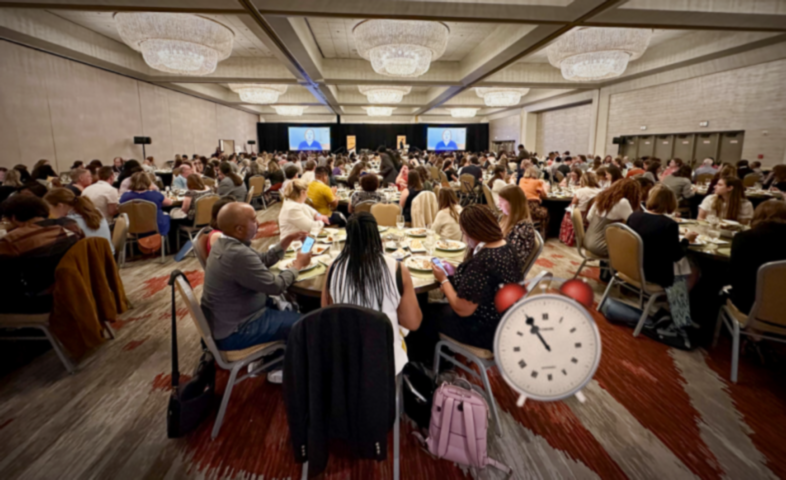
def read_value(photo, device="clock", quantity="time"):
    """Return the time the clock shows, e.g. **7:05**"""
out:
**10:55**
